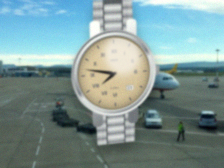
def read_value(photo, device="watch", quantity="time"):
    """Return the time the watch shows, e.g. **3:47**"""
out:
**7:47**
